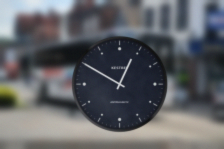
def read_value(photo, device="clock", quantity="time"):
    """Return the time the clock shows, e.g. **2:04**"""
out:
**12:50**
